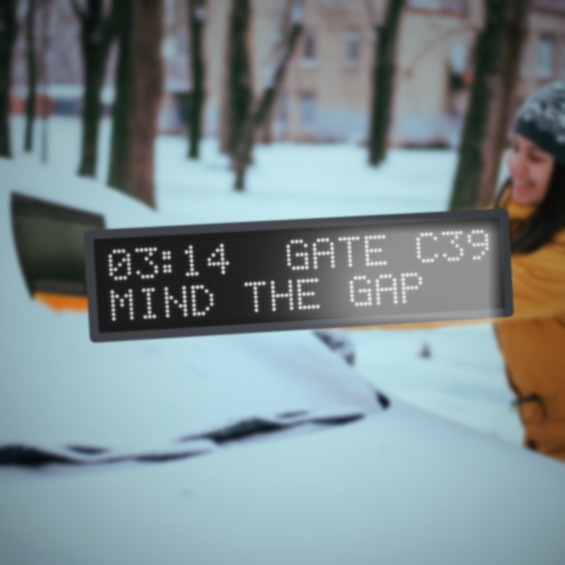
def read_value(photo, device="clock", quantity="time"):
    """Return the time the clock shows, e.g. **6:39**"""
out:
**3:14**
